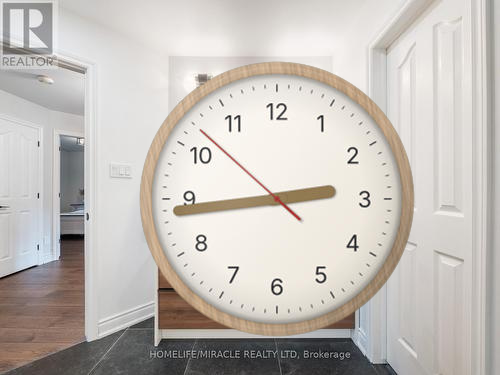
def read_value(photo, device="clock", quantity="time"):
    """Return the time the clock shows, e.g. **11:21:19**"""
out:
**2:43:52**
